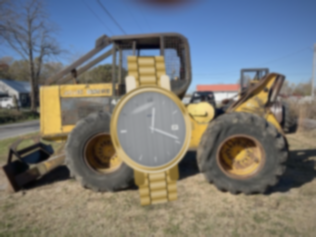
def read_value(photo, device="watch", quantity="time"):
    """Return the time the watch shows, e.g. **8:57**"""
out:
**12:19**
